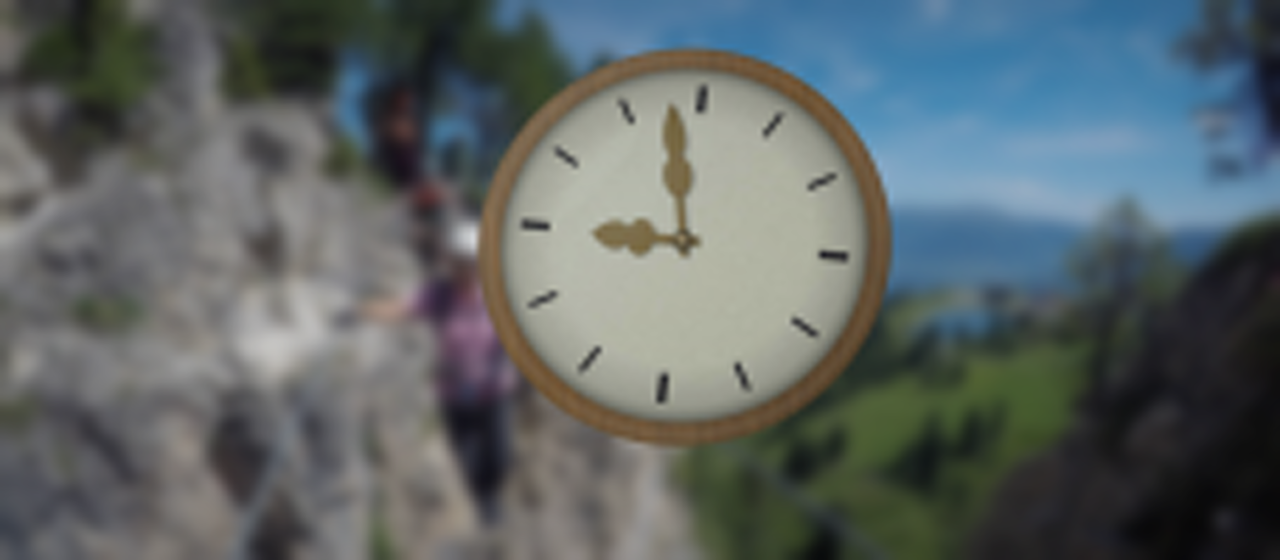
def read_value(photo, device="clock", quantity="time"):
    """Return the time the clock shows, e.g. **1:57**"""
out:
**8:58**
